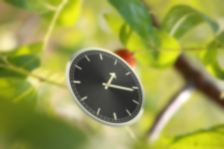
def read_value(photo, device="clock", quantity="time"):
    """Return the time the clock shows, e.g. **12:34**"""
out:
**1:16**
